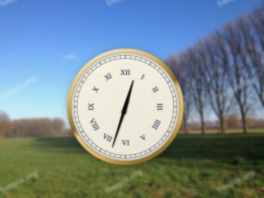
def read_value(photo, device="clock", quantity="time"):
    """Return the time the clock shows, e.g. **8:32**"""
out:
**12:33**
